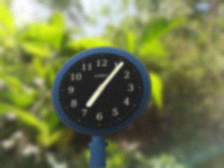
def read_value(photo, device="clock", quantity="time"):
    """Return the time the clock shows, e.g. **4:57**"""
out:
**7:06**
